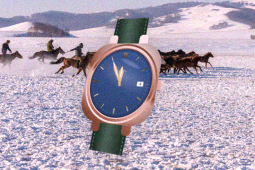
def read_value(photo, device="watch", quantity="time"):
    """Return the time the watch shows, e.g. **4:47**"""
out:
**11:55**
